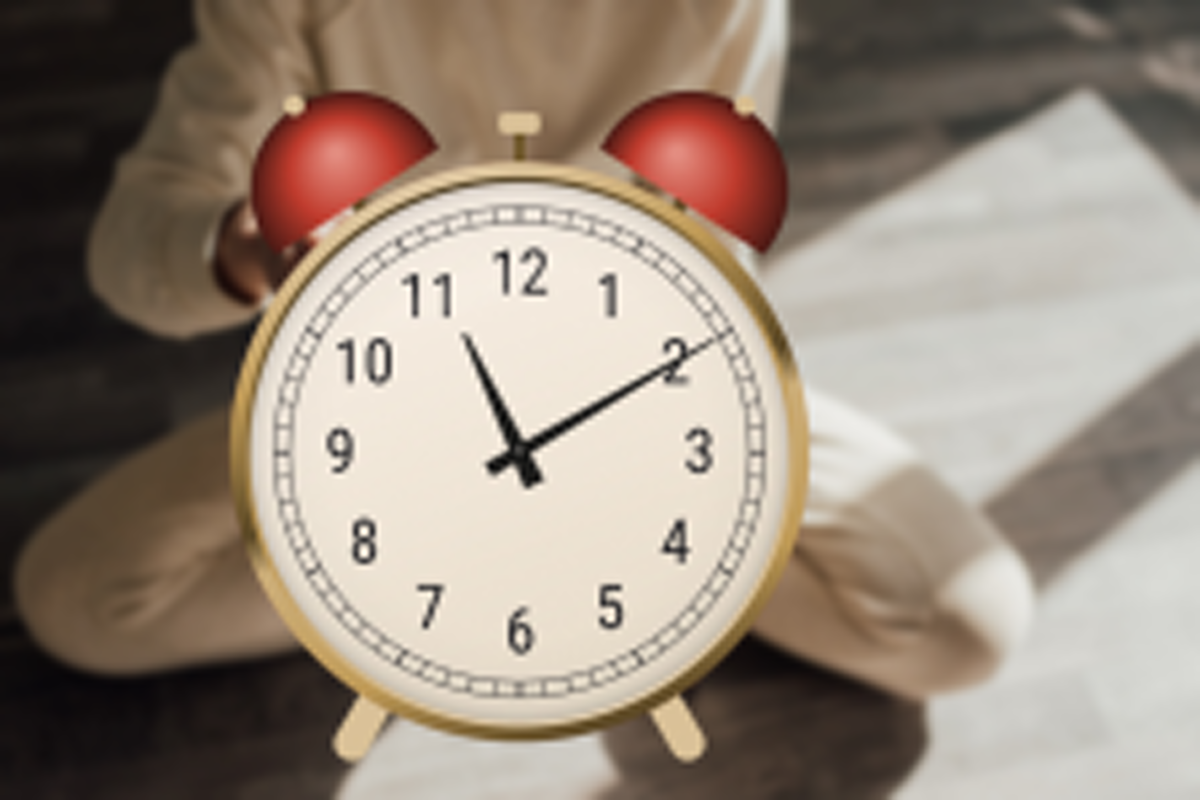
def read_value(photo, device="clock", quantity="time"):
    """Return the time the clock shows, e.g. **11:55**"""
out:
**11:10**
